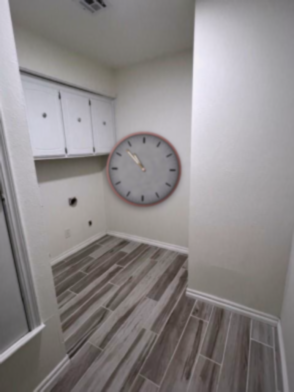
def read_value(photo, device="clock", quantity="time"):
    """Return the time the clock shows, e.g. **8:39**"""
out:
**10:53**
